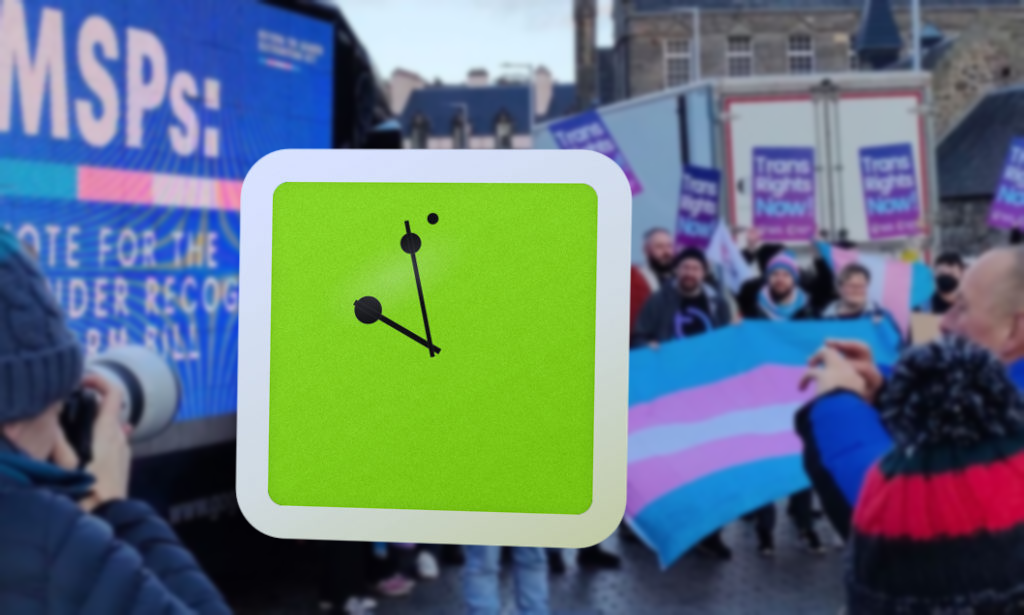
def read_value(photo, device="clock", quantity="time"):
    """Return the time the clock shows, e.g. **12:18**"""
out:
**9:58**
